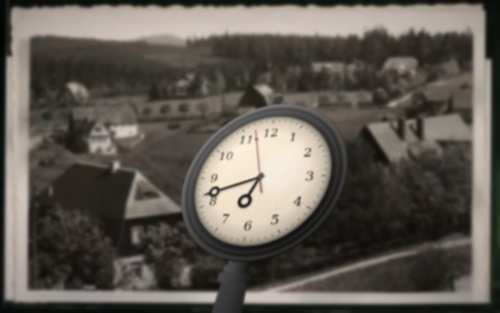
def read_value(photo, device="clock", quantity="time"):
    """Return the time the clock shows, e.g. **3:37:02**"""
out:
**6:41:57**
